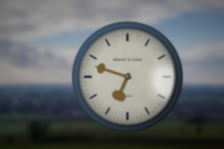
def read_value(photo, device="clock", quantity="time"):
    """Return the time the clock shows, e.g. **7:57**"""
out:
**6:48**
